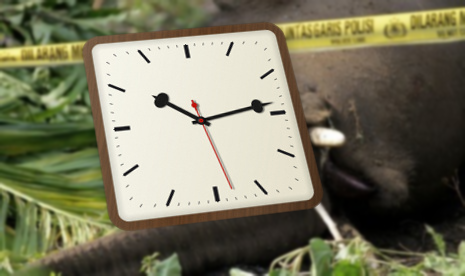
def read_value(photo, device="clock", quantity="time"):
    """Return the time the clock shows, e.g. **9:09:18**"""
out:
**10:13:28**
